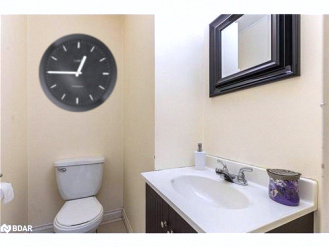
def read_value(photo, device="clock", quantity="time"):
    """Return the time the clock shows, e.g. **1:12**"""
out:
**12:45**
